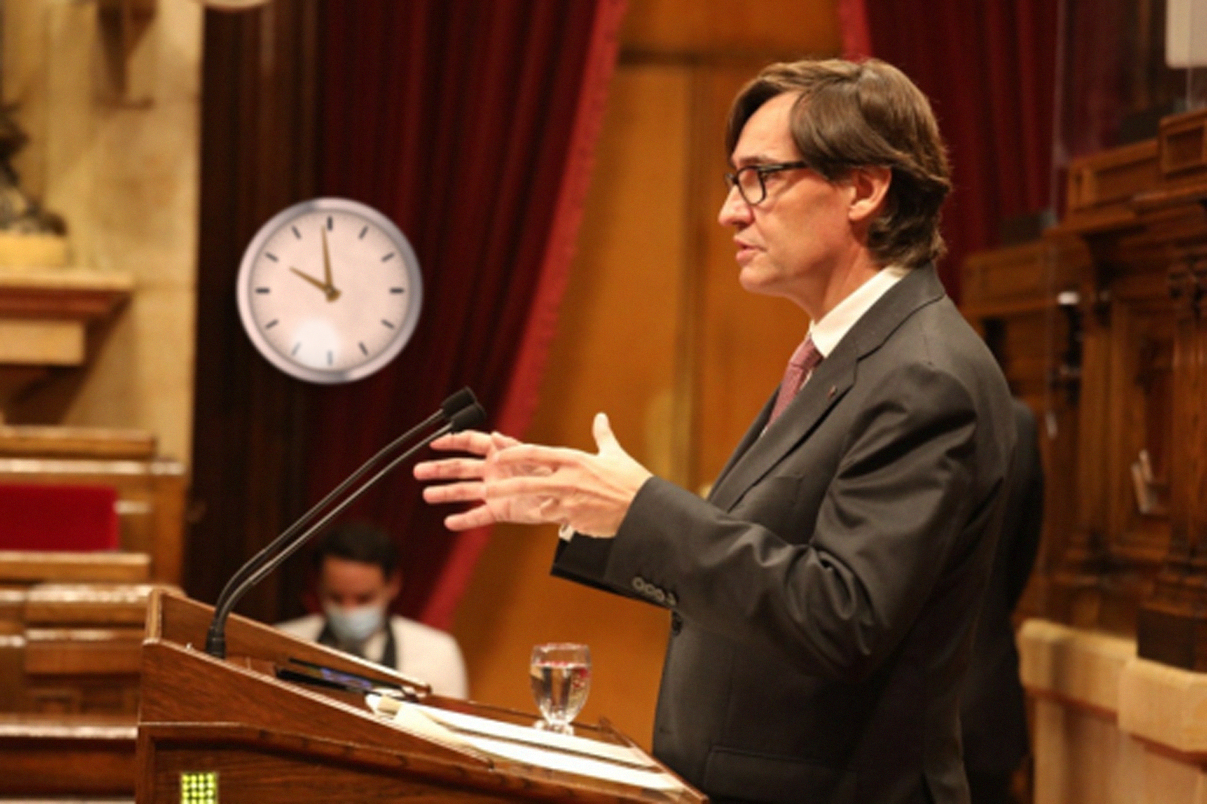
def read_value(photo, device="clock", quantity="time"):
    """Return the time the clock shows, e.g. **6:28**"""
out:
**9:59**
